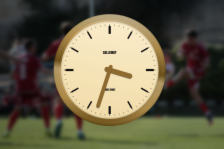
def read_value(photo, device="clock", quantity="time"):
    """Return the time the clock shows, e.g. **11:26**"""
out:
**3:33**
